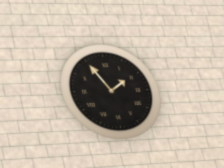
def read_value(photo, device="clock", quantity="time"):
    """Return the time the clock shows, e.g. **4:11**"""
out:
**1:55**
